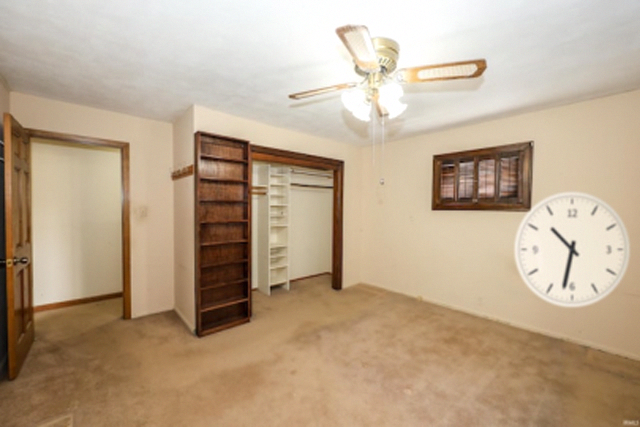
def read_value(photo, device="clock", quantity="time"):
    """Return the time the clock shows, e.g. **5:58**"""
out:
**10:32**
